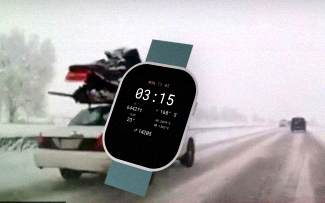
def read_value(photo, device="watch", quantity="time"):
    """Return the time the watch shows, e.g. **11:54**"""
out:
**3:15**
